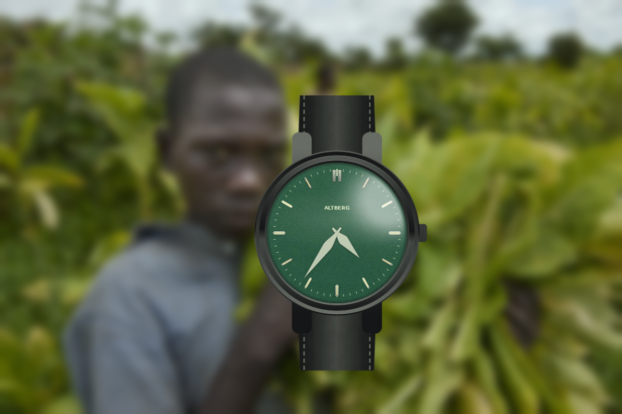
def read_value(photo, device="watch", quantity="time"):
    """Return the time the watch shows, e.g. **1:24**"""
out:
**4:36**
